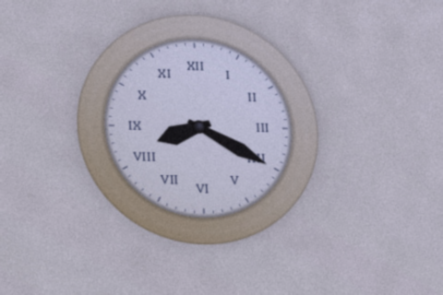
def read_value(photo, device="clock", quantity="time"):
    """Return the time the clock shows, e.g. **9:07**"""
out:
**8:20**
